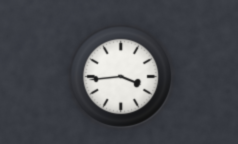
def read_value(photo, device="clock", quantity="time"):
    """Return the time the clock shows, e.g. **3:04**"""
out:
**3:44**
